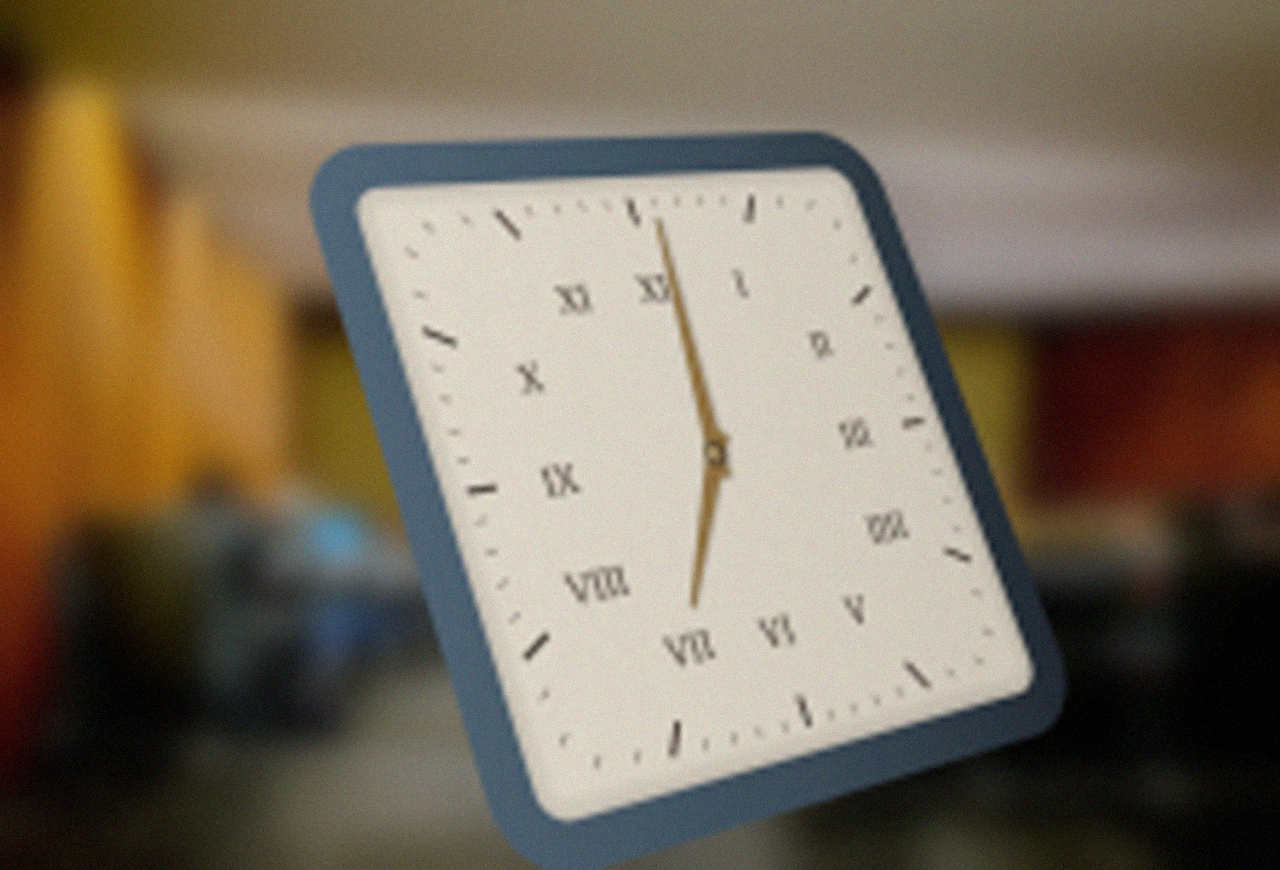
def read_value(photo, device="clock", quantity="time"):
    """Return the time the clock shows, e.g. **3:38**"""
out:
**7:01**
